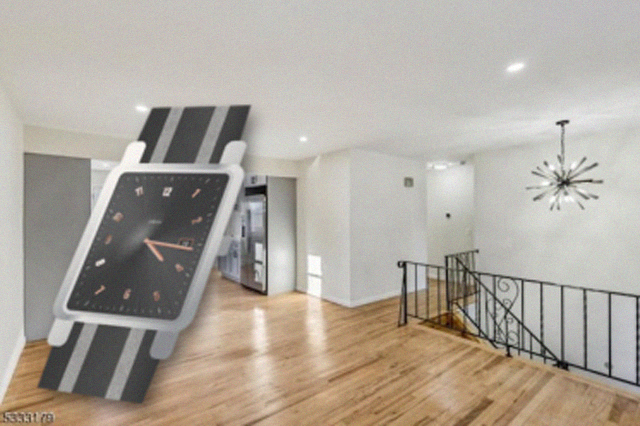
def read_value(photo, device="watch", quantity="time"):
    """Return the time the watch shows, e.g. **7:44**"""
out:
**4:16**
